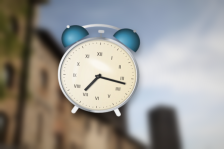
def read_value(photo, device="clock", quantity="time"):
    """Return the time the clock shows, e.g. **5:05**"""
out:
**7:17**
